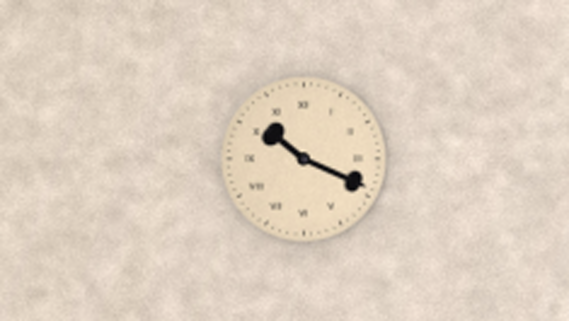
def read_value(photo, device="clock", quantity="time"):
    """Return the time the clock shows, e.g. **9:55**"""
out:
**10:19**
